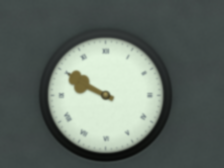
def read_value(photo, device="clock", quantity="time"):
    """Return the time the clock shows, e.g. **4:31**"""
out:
**9:50**
